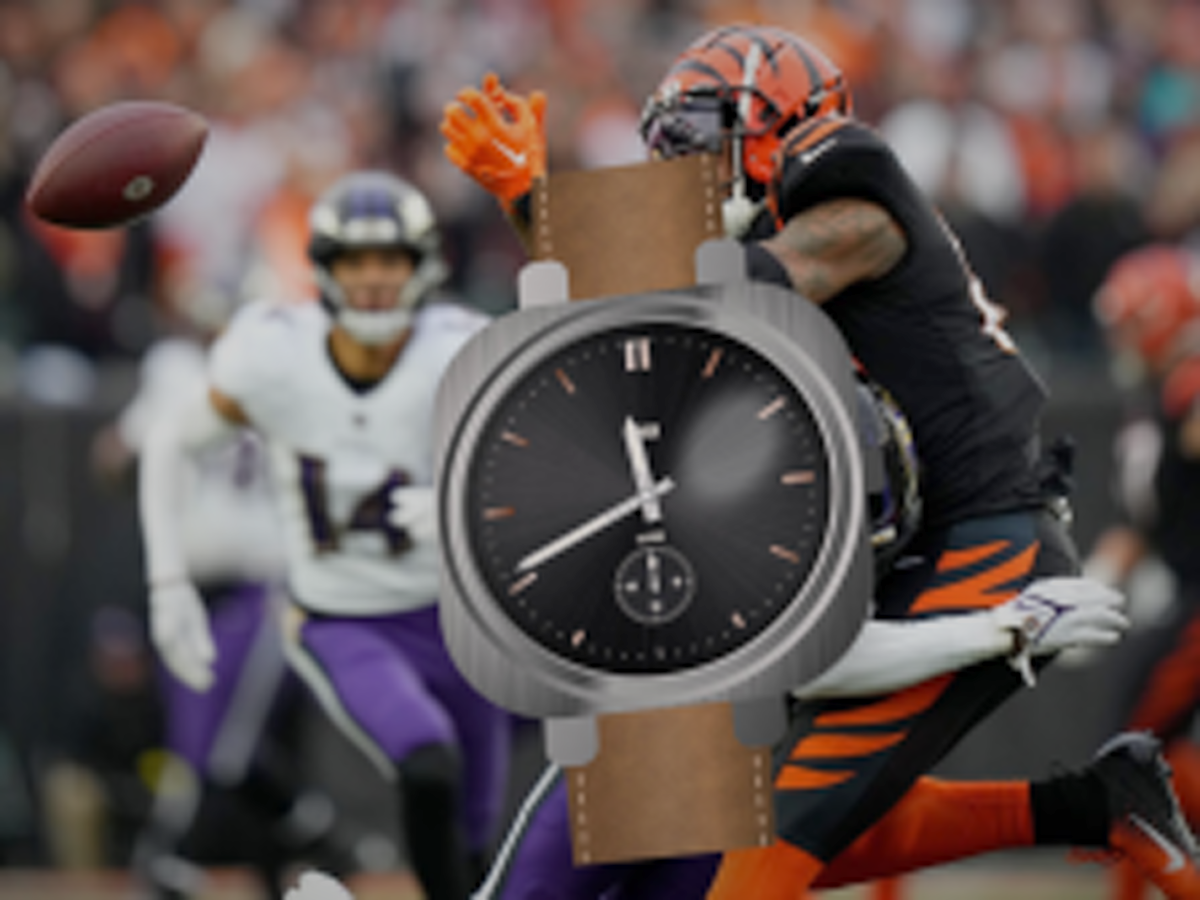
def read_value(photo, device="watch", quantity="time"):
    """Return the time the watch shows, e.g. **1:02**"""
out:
**11:41**
